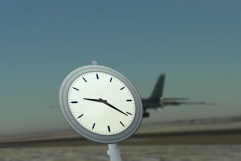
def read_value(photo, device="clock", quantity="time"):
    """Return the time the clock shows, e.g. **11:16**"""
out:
**9:21**
